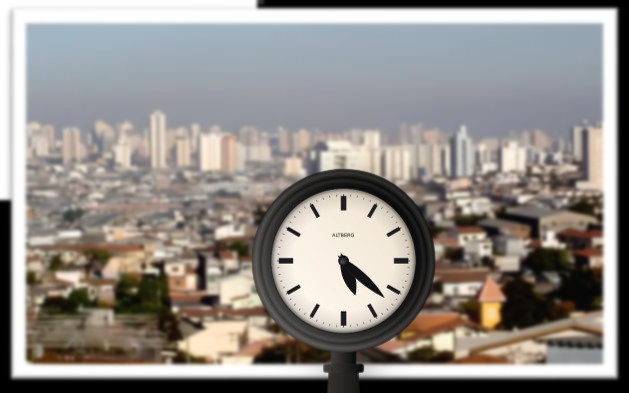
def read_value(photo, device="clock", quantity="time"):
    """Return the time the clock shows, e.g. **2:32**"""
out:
**5:22**
